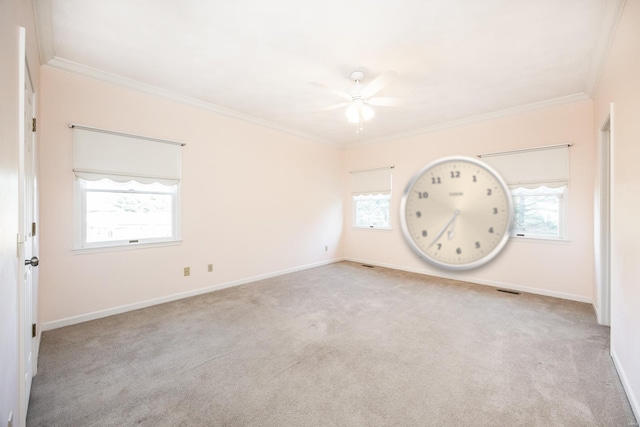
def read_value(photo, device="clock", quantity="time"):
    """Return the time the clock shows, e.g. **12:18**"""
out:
**6:37**
